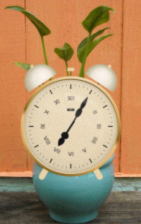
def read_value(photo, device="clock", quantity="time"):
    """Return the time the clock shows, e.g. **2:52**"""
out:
**7:05**
